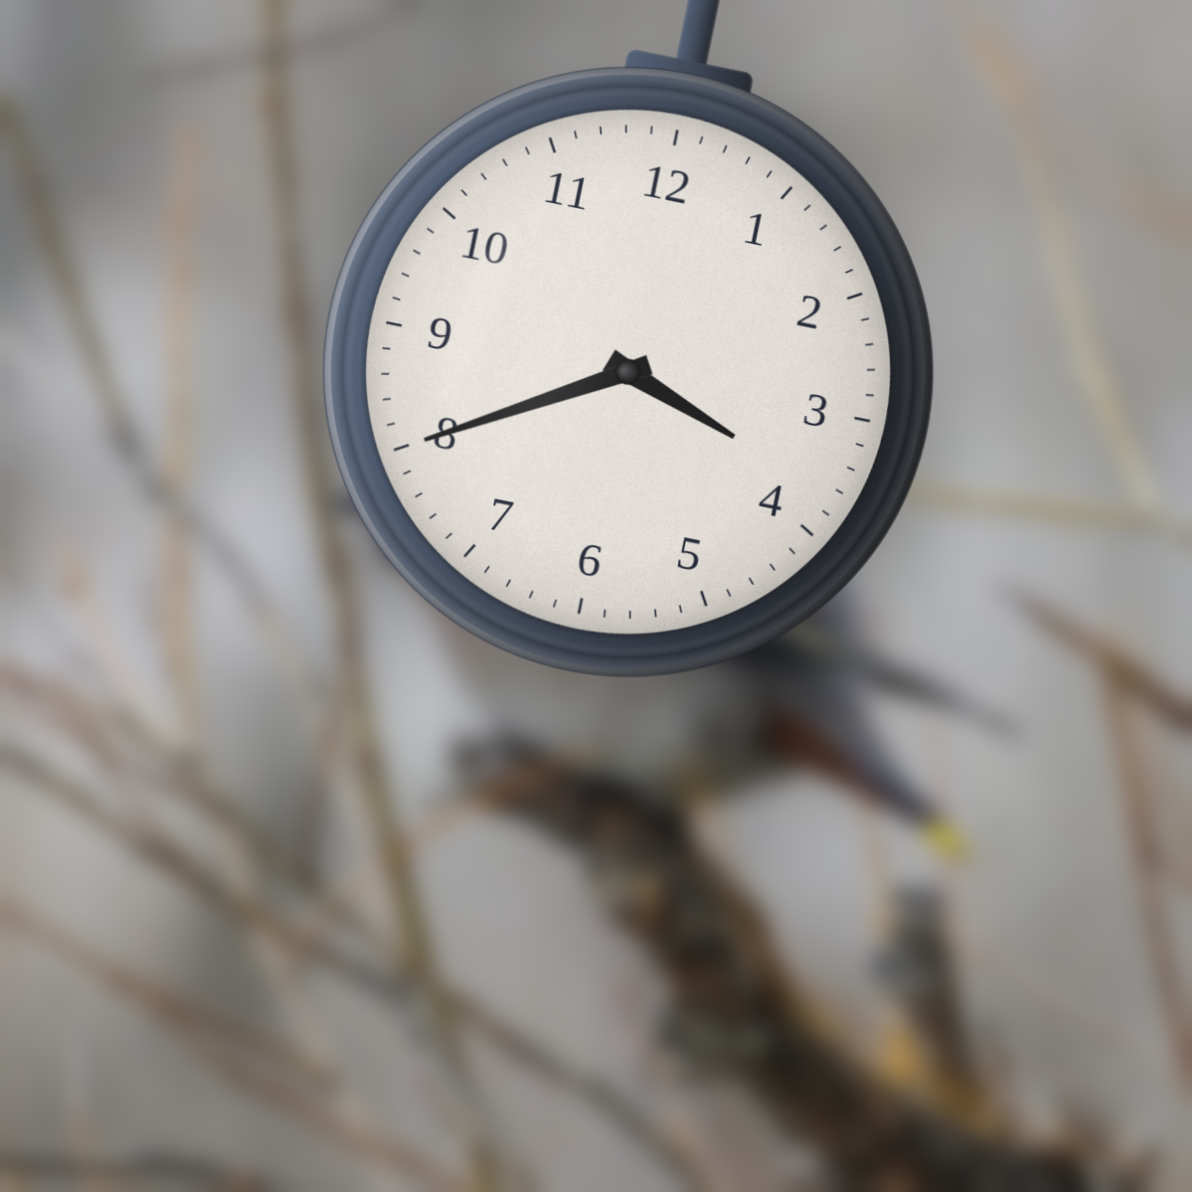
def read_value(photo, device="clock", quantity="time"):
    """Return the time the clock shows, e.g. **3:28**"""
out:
**3:40**
